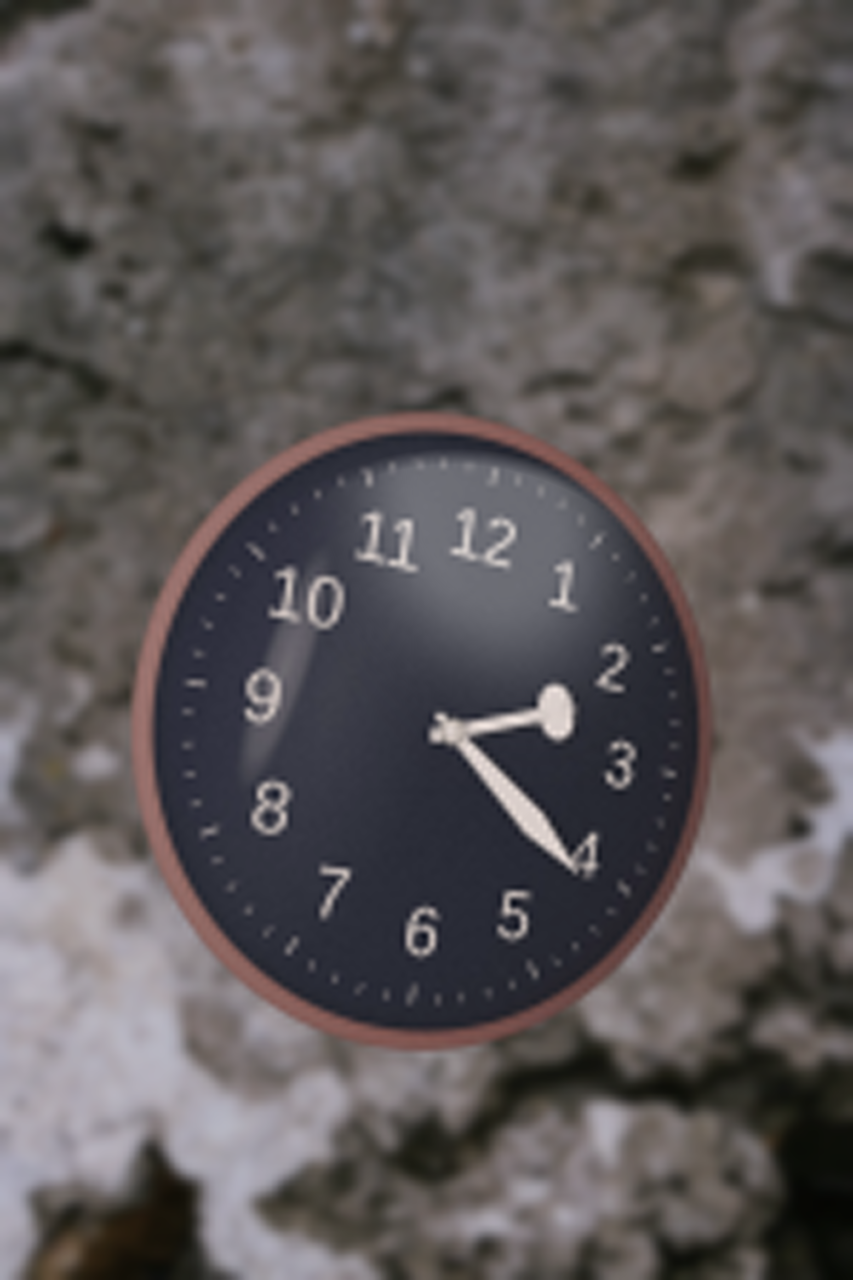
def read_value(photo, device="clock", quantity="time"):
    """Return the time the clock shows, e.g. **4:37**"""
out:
**2:21**
